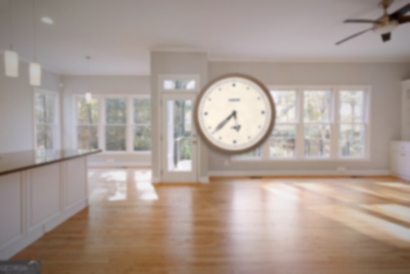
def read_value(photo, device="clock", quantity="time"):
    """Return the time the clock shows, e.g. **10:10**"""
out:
**5:38**
